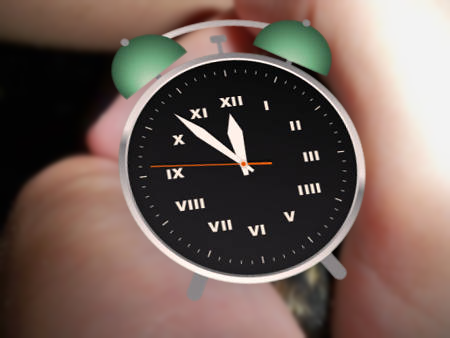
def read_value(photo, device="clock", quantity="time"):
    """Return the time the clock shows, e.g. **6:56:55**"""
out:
**11:52:46**
